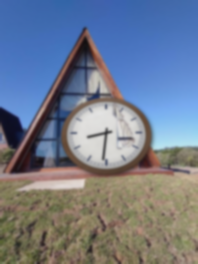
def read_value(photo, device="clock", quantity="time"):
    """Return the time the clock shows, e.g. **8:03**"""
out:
**8:31**
